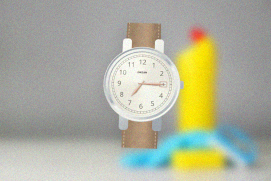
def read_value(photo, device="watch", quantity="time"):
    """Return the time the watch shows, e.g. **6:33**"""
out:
**7:15**
